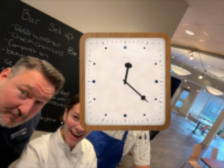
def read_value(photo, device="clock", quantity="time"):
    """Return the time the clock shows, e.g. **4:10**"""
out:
**12:22**
